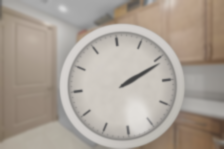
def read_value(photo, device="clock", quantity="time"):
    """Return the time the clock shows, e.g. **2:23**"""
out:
**2:11**
